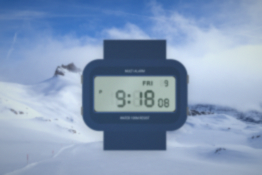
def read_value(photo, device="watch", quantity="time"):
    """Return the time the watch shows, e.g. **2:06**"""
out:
**9:18**
